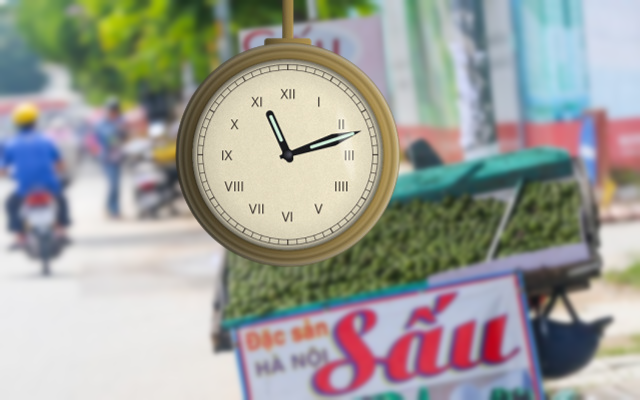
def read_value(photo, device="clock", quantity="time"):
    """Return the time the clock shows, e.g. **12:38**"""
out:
**11:12**
